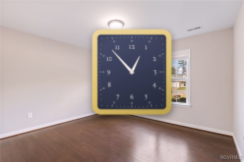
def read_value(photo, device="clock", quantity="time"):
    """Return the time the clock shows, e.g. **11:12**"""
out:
**12:53**
